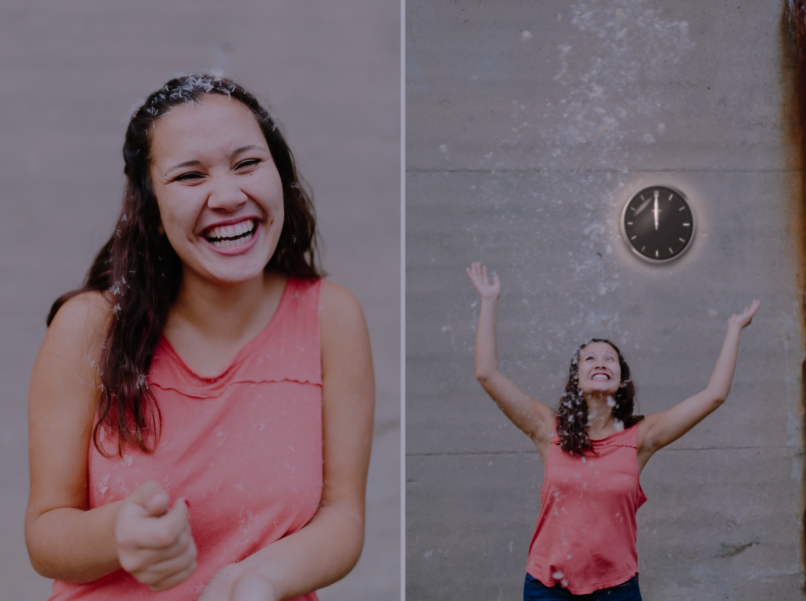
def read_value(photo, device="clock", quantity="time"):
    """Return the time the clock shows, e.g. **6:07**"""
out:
**12:00**
